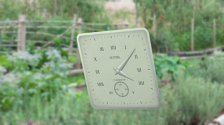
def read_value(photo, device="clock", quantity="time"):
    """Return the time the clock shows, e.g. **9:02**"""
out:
**4:08**
